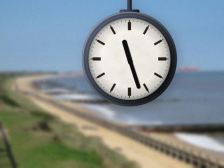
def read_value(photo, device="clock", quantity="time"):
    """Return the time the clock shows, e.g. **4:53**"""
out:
**11:27**
